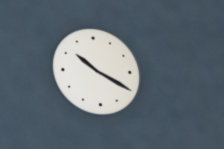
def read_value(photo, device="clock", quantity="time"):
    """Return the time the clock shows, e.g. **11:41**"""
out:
**10:20**
